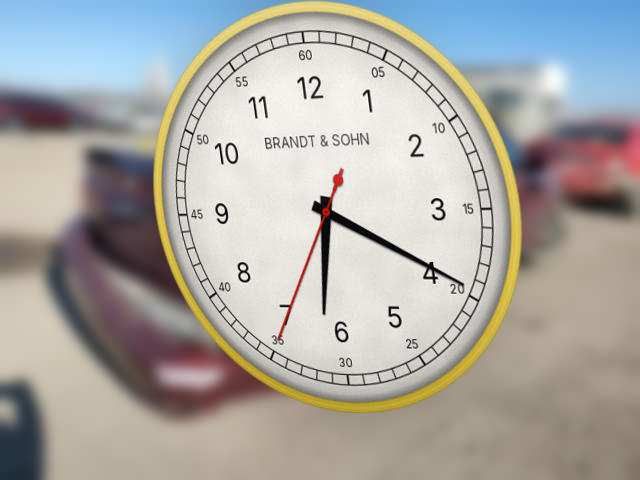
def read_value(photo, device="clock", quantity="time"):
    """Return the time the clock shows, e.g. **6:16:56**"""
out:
**6:19:35**
